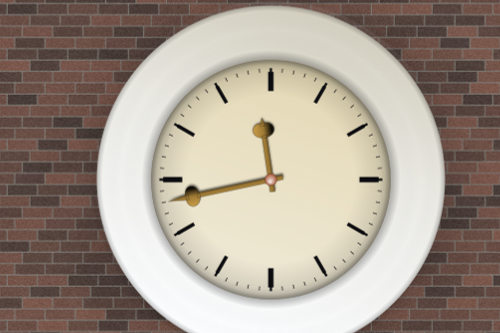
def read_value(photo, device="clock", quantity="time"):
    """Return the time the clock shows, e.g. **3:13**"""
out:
**11:43**
